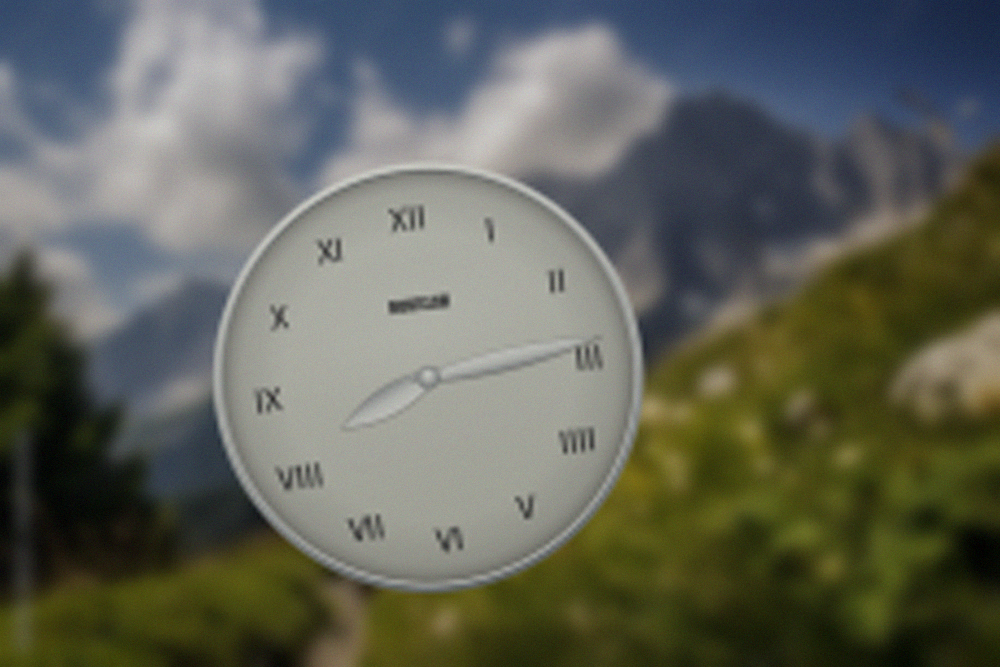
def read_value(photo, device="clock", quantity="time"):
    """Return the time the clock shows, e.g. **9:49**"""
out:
**8:14**
